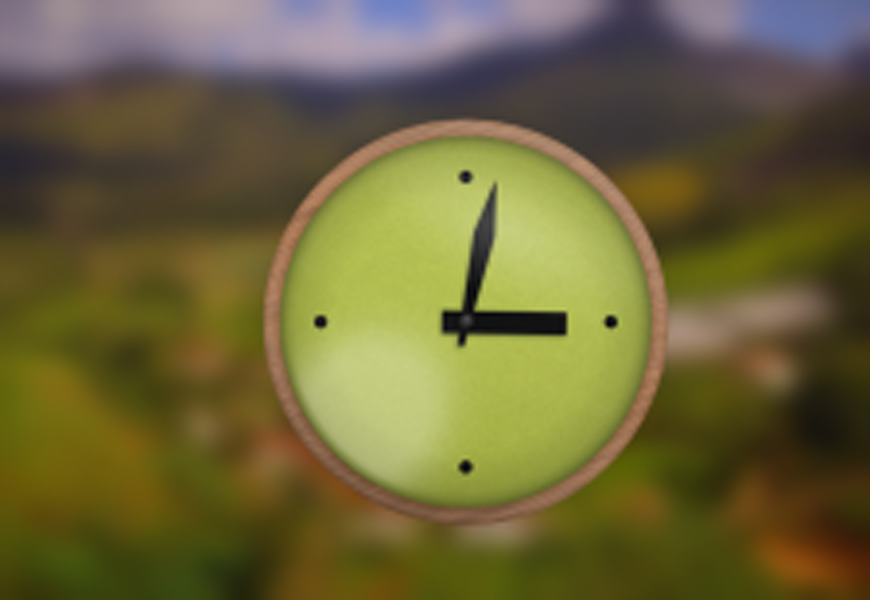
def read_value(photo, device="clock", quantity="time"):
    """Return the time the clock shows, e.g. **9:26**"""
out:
**3:02**
